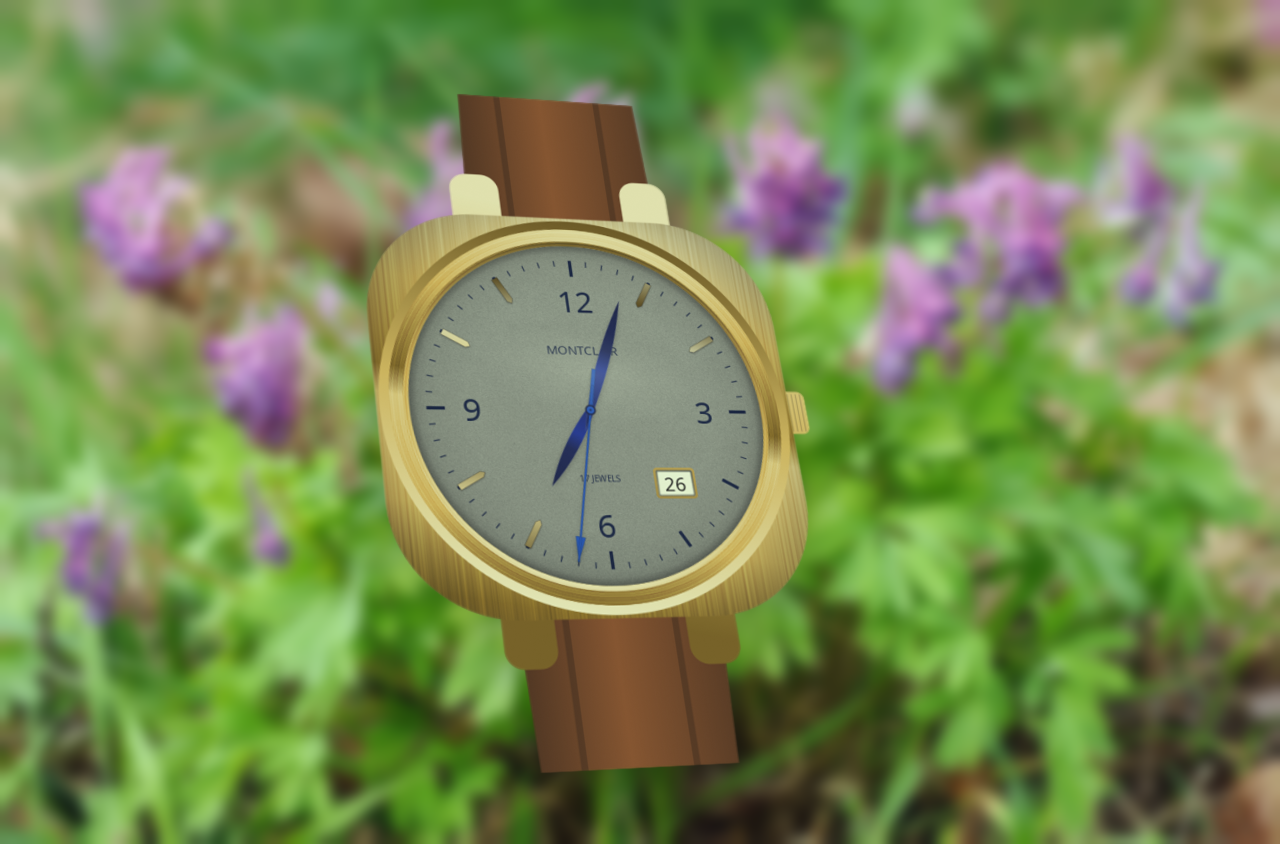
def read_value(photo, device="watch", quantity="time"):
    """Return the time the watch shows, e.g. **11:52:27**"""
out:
**7:03:32**
